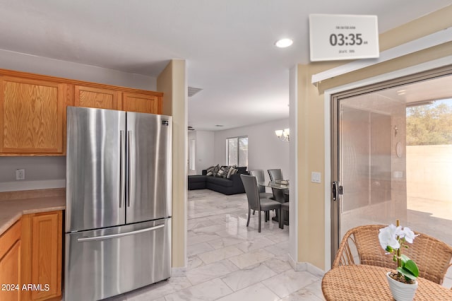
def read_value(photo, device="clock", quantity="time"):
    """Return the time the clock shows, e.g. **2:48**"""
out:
**3:35**
